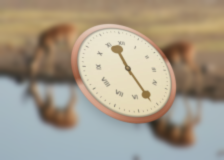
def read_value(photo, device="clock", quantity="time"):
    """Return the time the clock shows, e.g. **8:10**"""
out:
**11:26**
